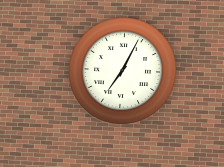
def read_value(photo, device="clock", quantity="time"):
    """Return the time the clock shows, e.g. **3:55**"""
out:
**7:04**
